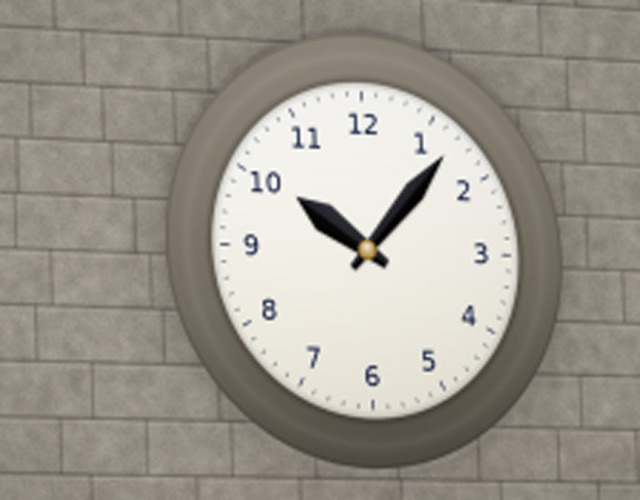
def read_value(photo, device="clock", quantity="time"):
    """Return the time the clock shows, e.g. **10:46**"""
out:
**10:07**
